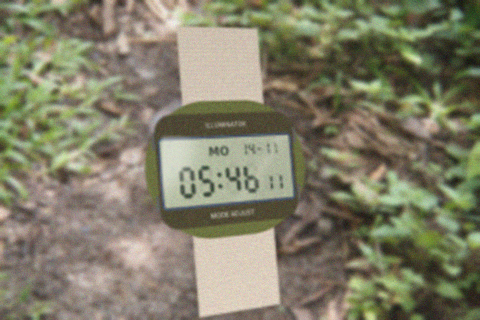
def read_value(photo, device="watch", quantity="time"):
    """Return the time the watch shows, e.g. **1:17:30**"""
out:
**5:46:11**
